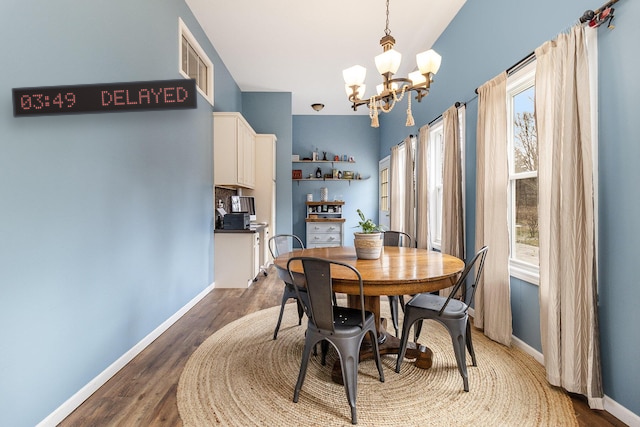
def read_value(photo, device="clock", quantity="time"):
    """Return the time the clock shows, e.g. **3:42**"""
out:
**3:49**
